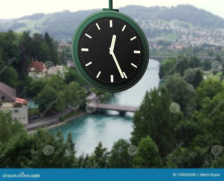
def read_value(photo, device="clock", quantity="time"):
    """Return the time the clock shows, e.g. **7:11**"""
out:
**12:26**
